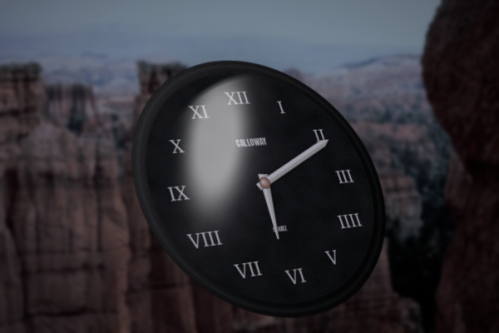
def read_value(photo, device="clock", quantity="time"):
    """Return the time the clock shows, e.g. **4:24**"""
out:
**6:11**
